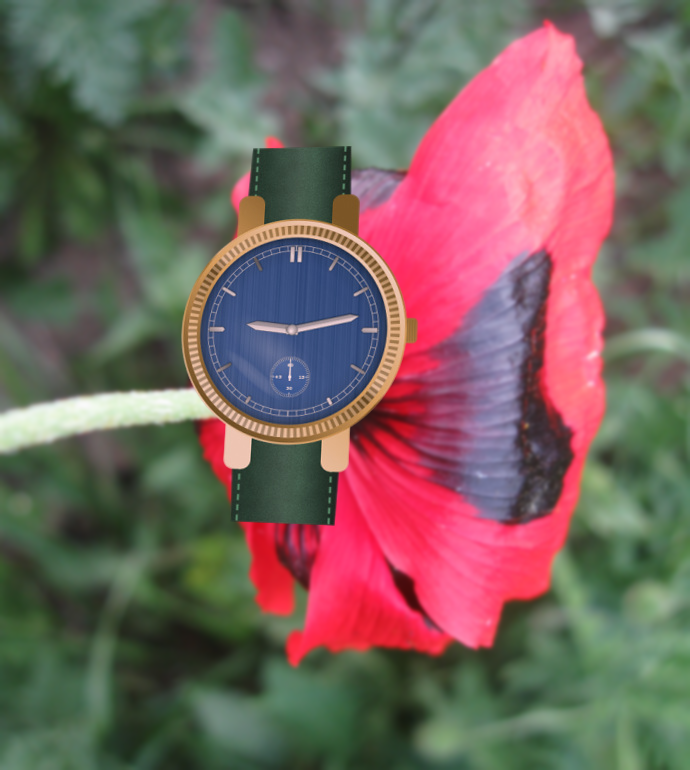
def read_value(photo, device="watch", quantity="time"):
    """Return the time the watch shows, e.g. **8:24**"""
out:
**9:13**
